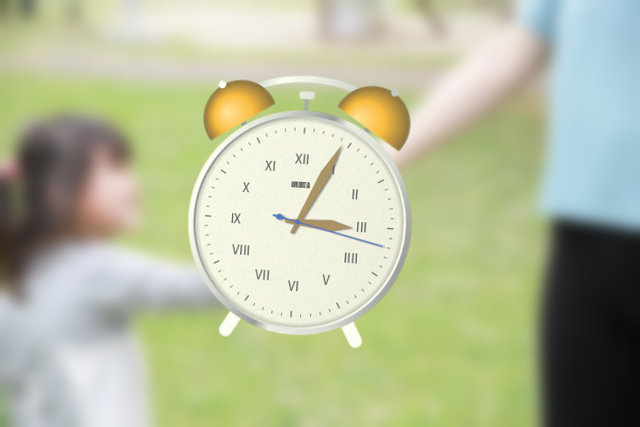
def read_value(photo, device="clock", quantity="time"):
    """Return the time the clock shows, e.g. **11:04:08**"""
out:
**3:04:17**
